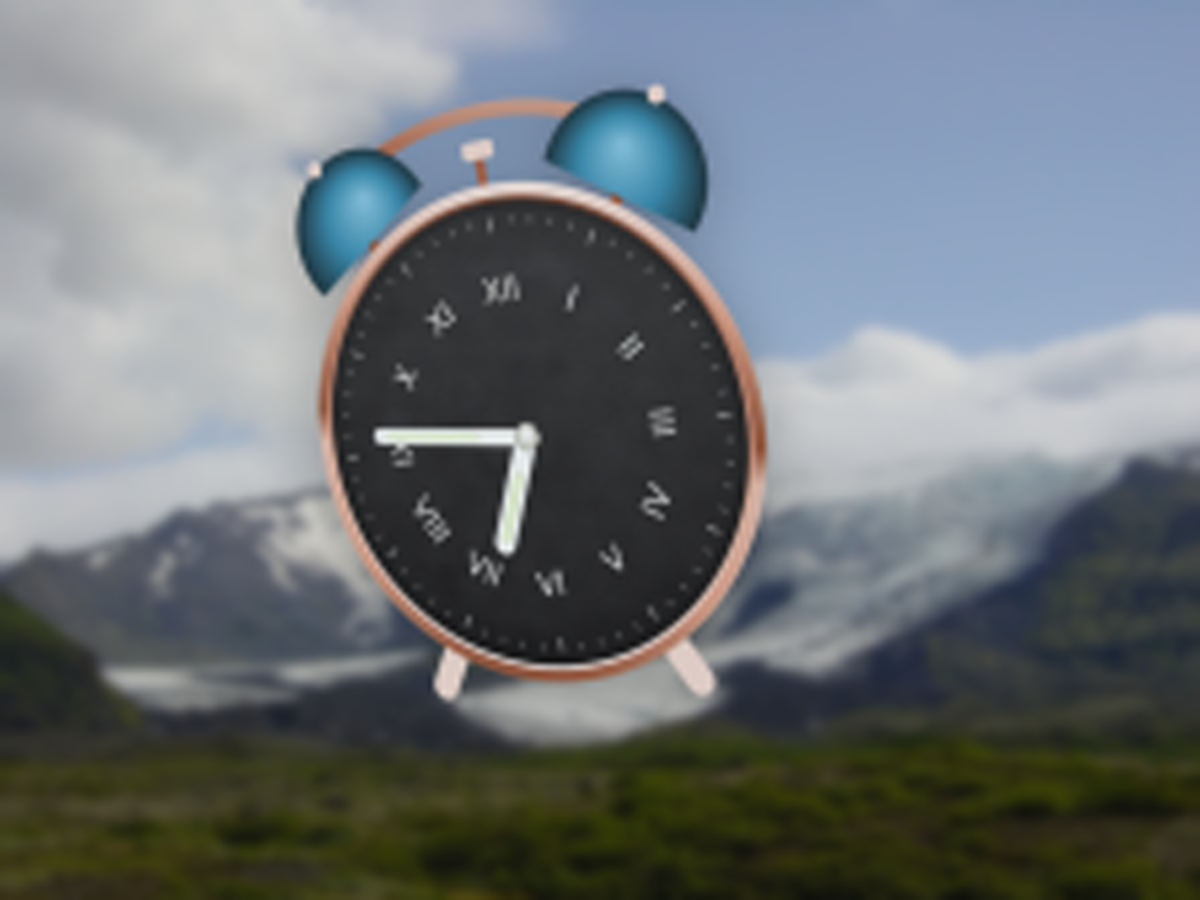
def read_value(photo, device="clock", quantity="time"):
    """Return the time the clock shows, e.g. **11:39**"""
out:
**6:46**
